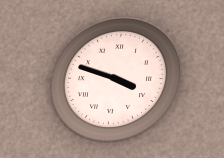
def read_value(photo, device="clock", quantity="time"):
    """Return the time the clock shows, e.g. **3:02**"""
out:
**3:48**
